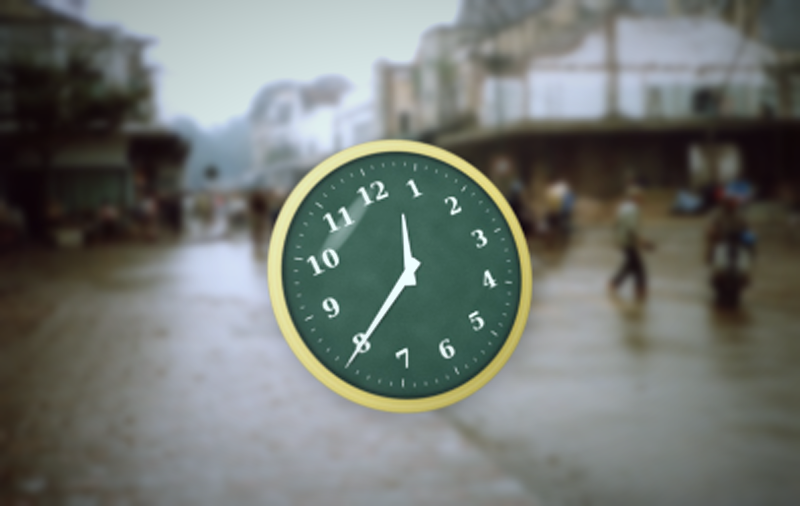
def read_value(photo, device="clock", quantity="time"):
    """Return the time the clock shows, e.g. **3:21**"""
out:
**12:40**
